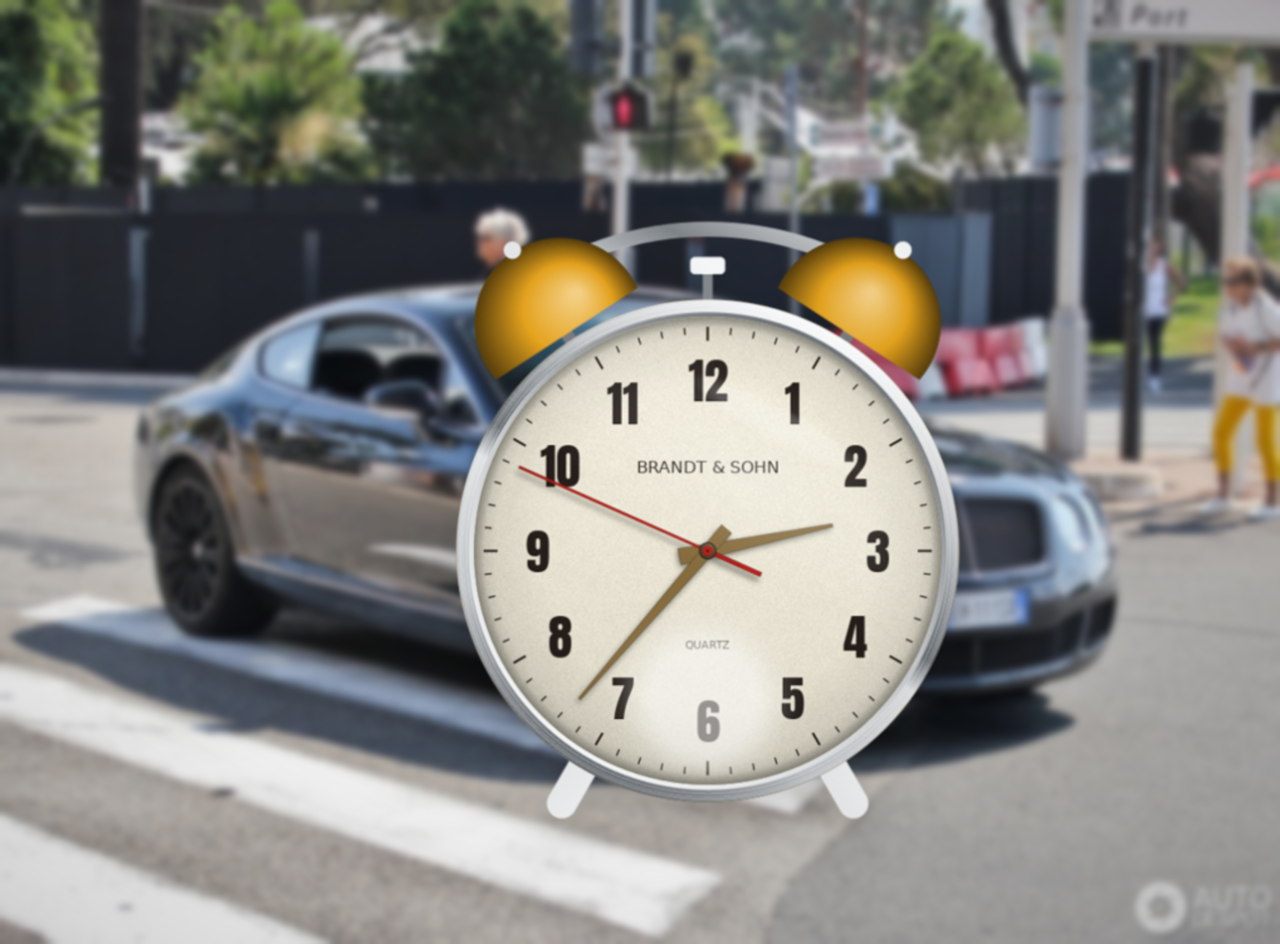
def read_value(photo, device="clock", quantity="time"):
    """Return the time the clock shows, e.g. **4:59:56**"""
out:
**2:36:49**
